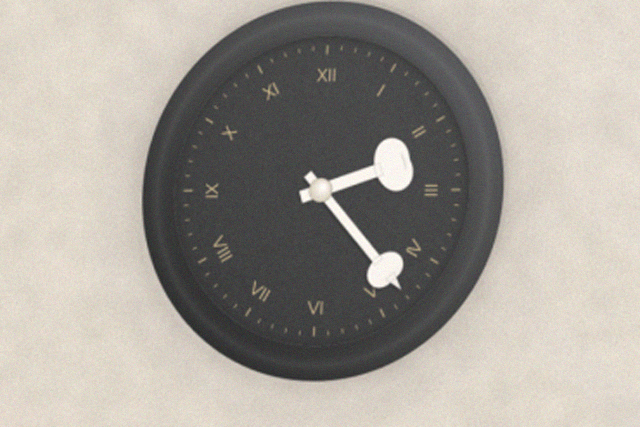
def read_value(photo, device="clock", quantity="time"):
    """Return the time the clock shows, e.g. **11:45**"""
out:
**2:23**
